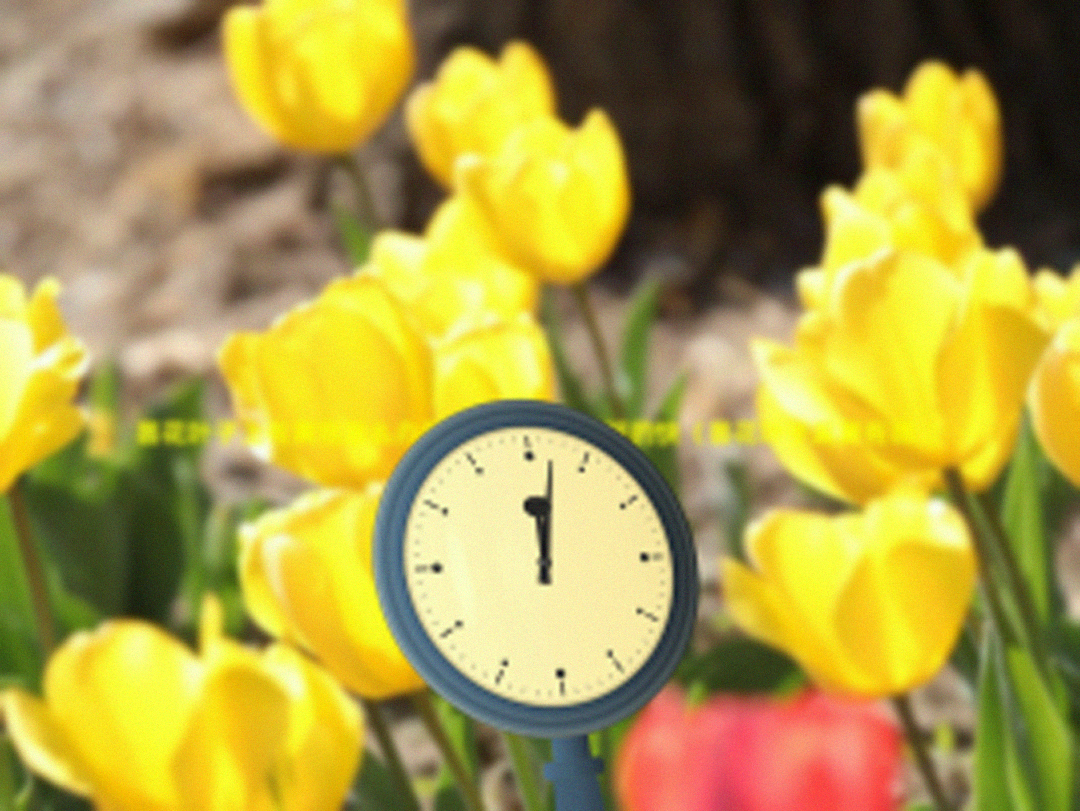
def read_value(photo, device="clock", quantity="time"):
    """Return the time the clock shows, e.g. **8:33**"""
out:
**12:02**
